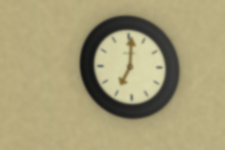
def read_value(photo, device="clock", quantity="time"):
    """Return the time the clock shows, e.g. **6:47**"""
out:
**7:01**
